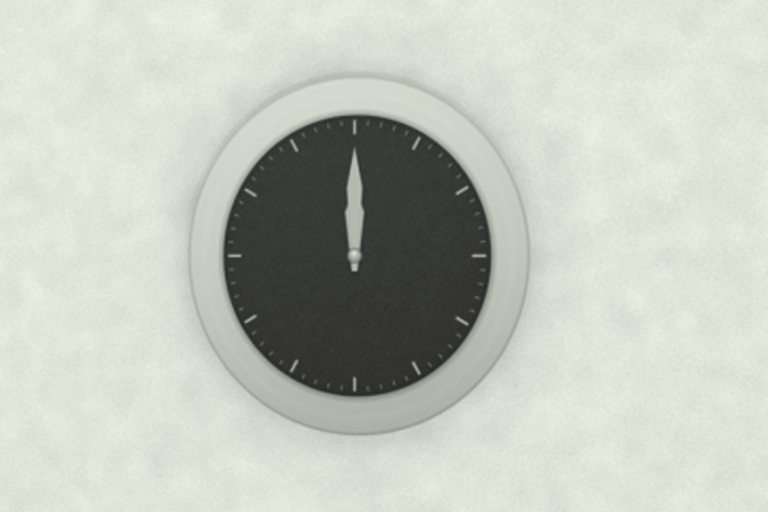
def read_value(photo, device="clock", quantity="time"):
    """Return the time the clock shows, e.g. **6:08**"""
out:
**12:00**
